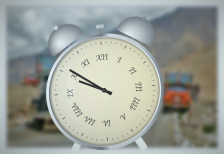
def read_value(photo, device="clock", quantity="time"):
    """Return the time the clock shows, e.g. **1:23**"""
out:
**9:51**
